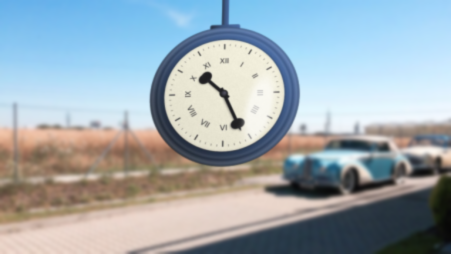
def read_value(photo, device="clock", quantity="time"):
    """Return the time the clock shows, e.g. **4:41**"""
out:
**10:26**
